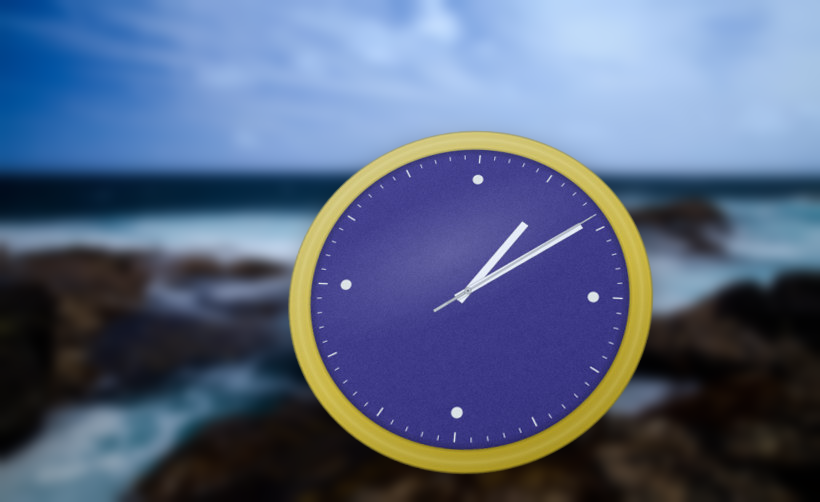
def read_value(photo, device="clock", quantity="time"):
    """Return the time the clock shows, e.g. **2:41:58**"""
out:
**1:09:09**
